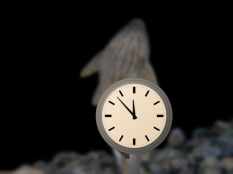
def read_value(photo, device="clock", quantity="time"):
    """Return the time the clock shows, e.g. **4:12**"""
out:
**11:53**
